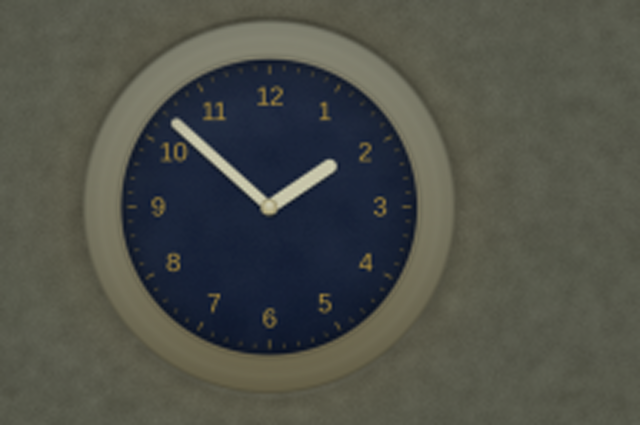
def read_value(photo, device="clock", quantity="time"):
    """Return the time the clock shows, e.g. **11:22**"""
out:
**1:52**
